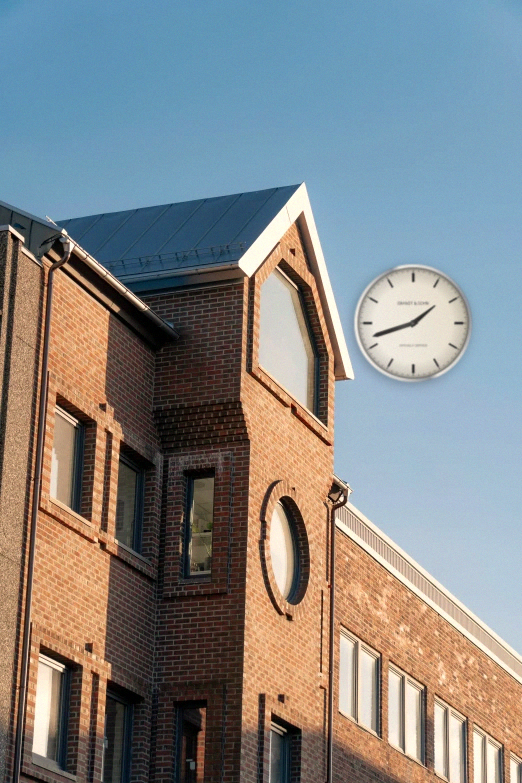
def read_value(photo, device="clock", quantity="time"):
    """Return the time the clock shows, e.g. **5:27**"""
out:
**1:42**
